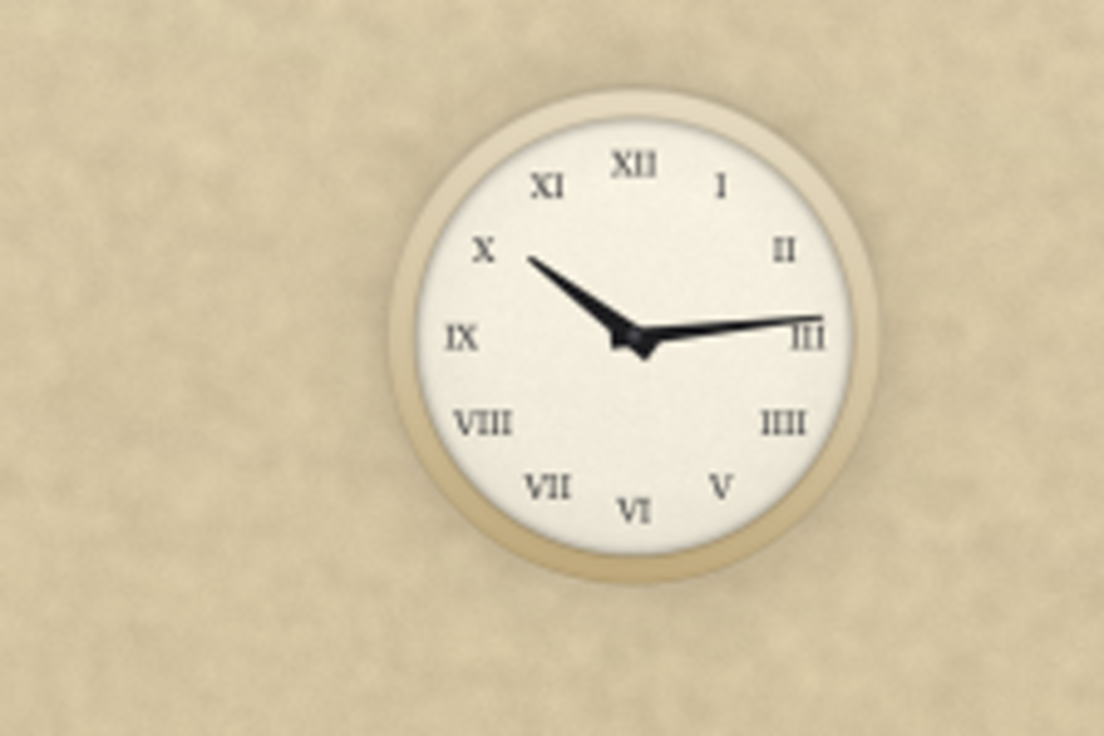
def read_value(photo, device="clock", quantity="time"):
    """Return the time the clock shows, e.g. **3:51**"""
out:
**10:14**
